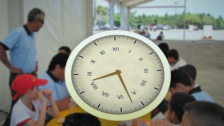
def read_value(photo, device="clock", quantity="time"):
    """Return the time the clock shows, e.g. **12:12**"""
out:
**8:27**
